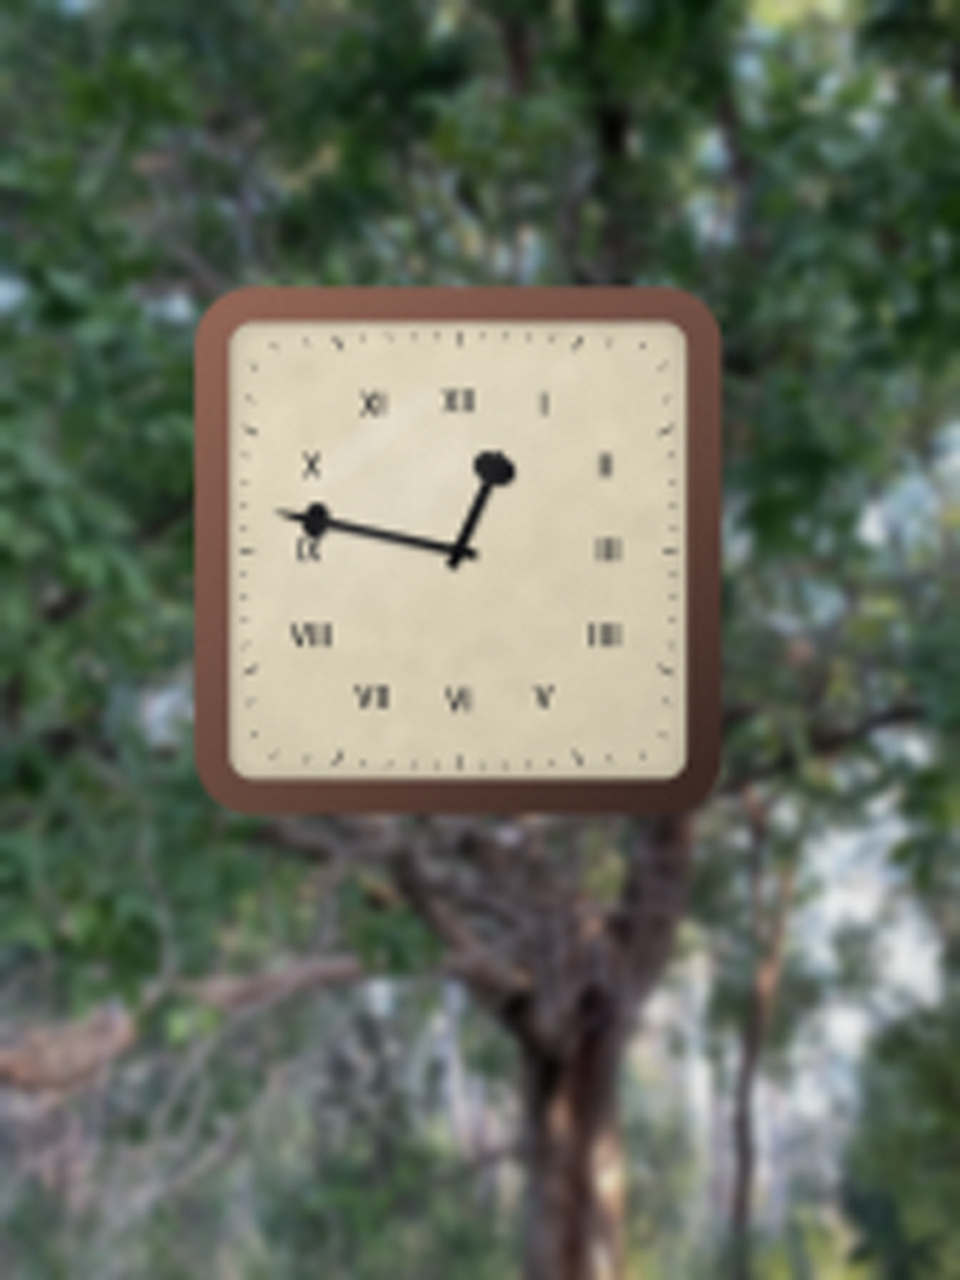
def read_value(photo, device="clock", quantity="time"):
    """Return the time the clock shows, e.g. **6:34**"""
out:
**12:47**
